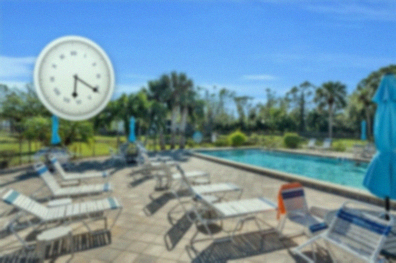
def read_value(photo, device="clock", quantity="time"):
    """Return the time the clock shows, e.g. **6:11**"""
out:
**6:21**
